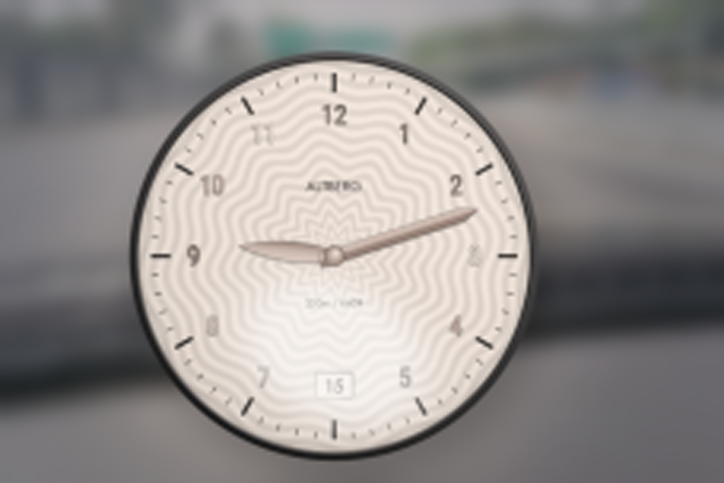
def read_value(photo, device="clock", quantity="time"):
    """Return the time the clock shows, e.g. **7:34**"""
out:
**9:12**
